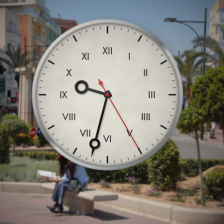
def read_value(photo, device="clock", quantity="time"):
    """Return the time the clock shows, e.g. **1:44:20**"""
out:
**9:32:25**
